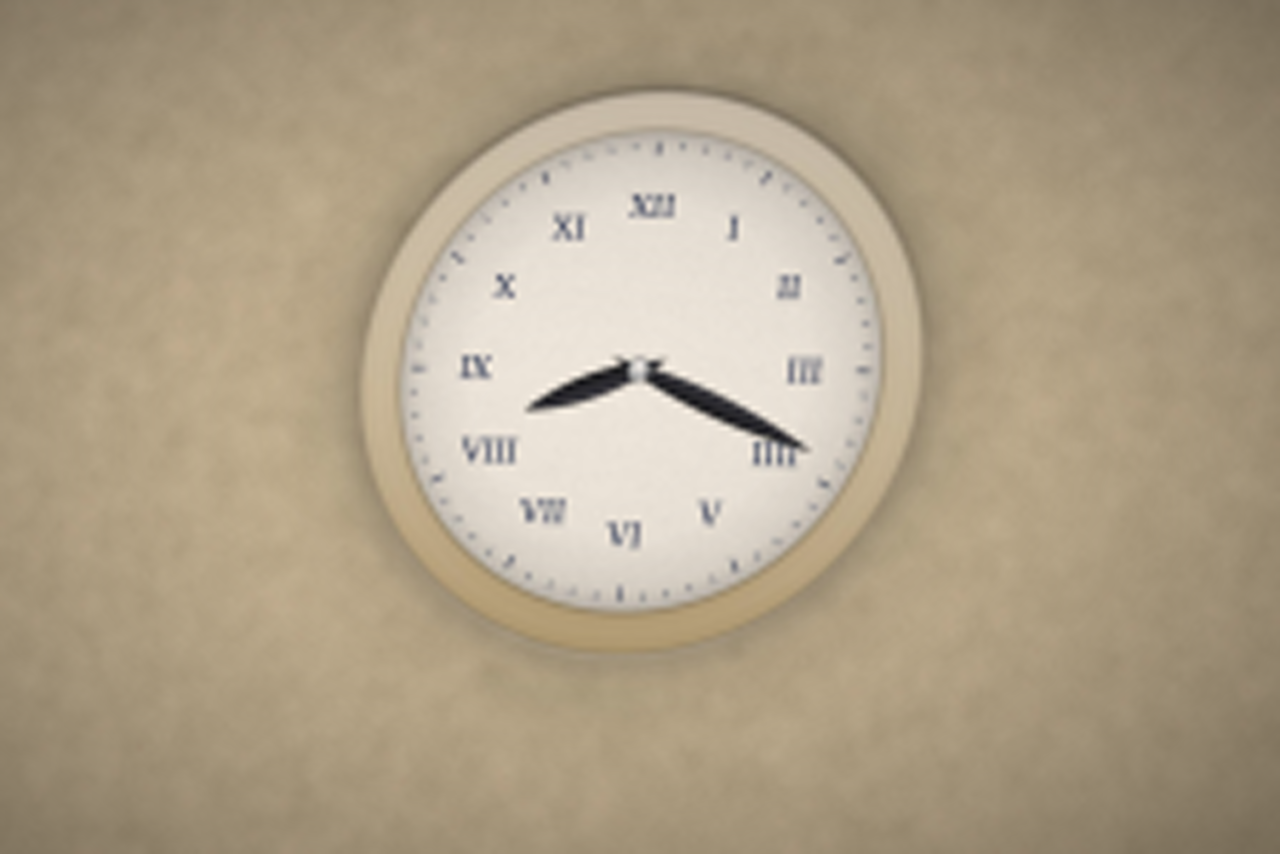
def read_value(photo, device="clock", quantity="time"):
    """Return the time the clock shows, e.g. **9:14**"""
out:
**8:19**
